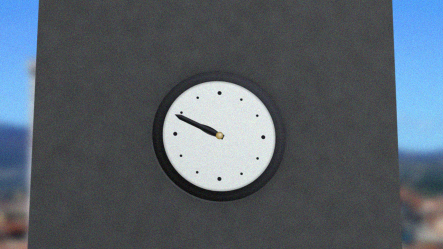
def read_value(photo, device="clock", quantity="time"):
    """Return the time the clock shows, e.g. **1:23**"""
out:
**9:49**
